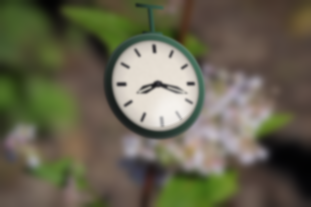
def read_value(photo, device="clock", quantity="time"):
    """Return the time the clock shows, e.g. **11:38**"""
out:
**8:18**
